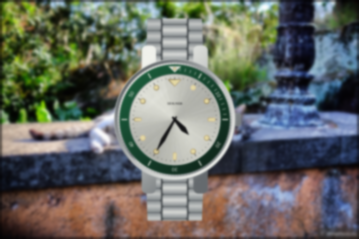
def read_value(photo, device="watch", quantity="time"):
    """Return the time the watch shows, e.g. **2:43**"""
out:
**4:35**
